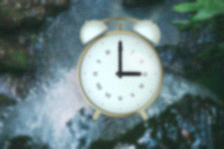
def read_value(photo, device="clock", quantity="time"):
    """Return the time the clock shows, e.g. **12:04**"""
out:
**3:00**
